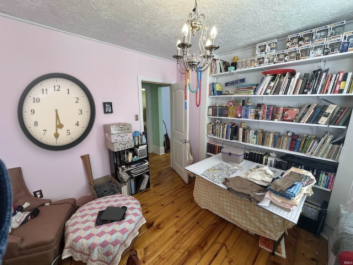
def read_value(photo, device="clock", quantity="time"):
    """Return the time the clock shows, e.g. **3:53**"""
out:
**5:30**
